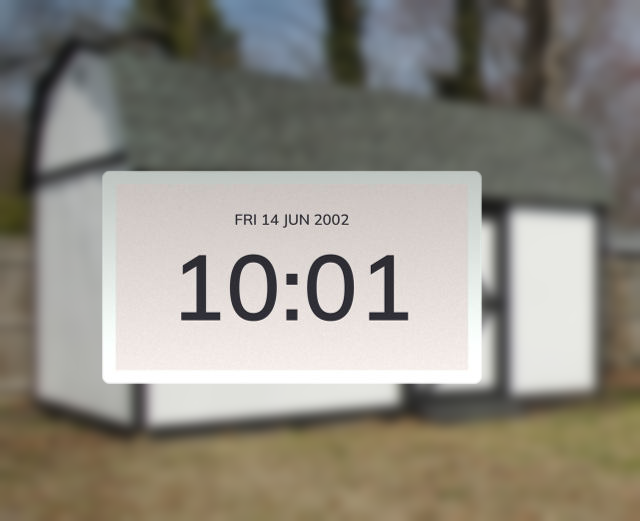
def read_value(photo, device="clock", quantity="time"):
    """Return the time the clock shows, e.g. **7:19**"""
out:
**10:01**
